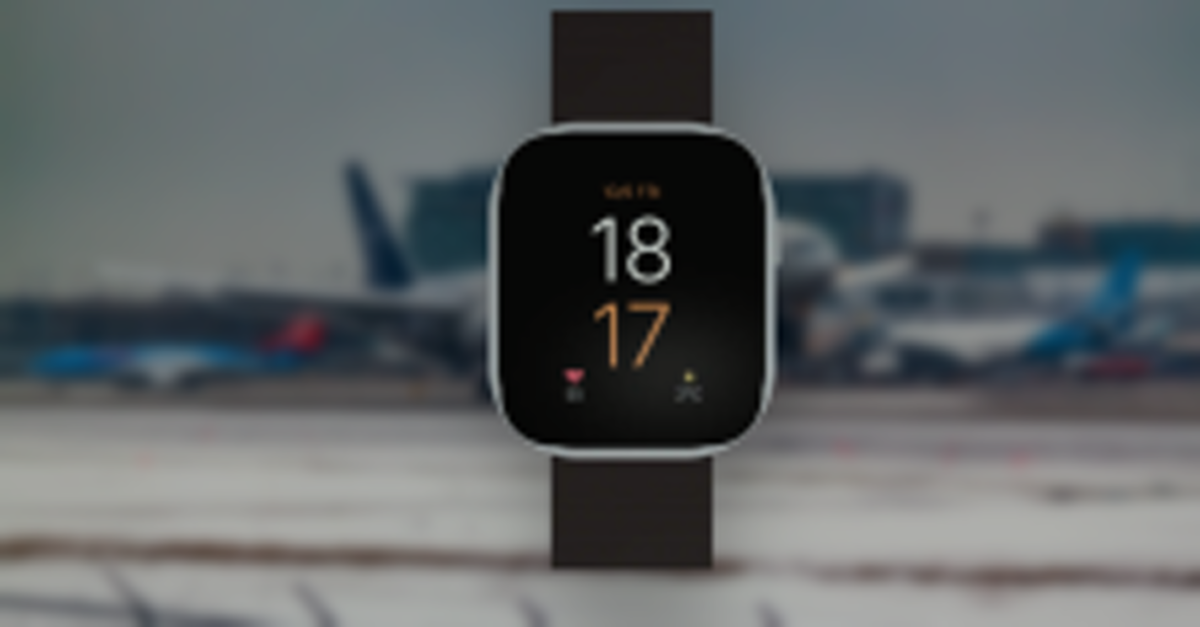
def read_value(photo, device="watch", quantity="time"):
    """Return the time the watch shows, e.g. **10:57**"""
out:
**18:17**
